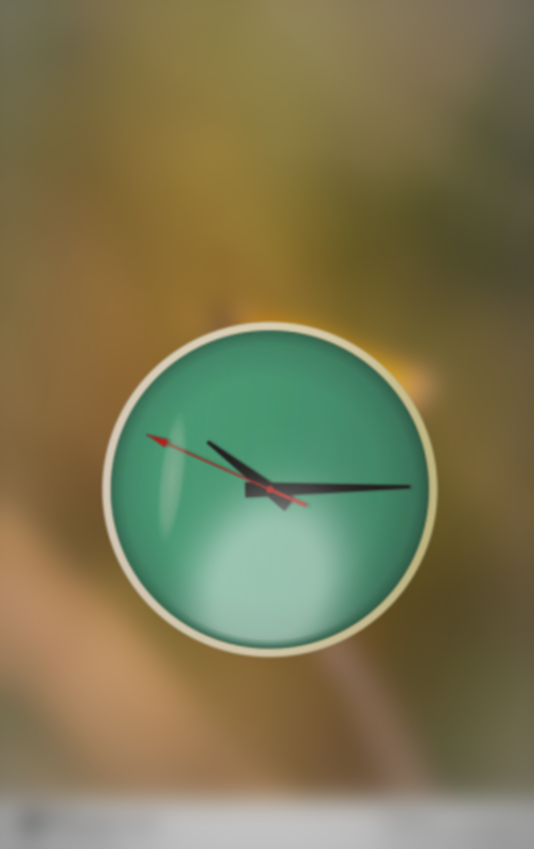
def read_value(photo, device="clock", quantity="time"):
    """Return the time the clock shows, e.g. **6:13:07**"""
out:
**10:14:49**
